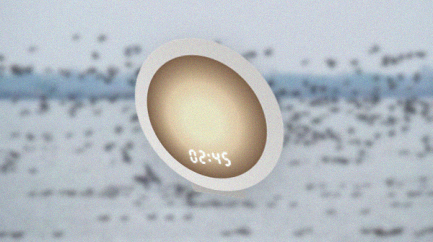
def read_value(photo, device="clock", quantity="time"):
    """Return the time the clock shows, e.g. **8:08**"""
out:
**2:45**
